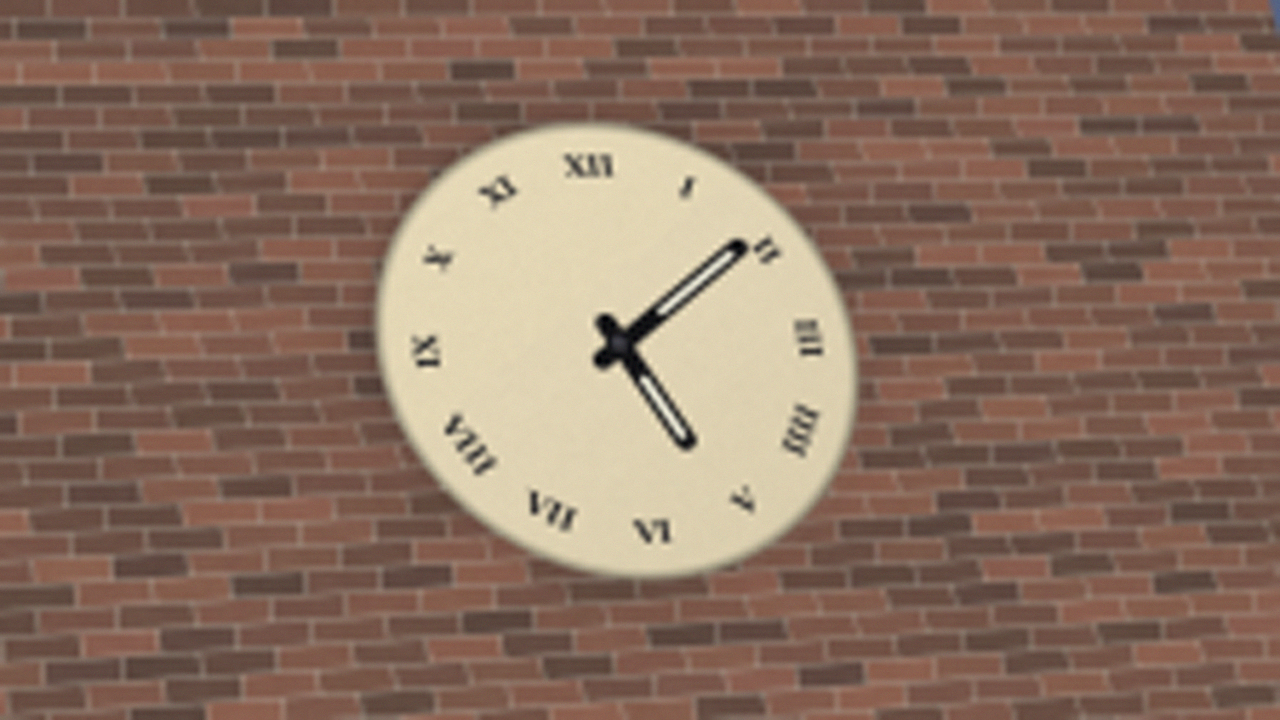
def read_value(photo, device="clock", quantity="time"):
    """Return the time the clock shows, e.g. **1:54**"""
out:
**5:09**
